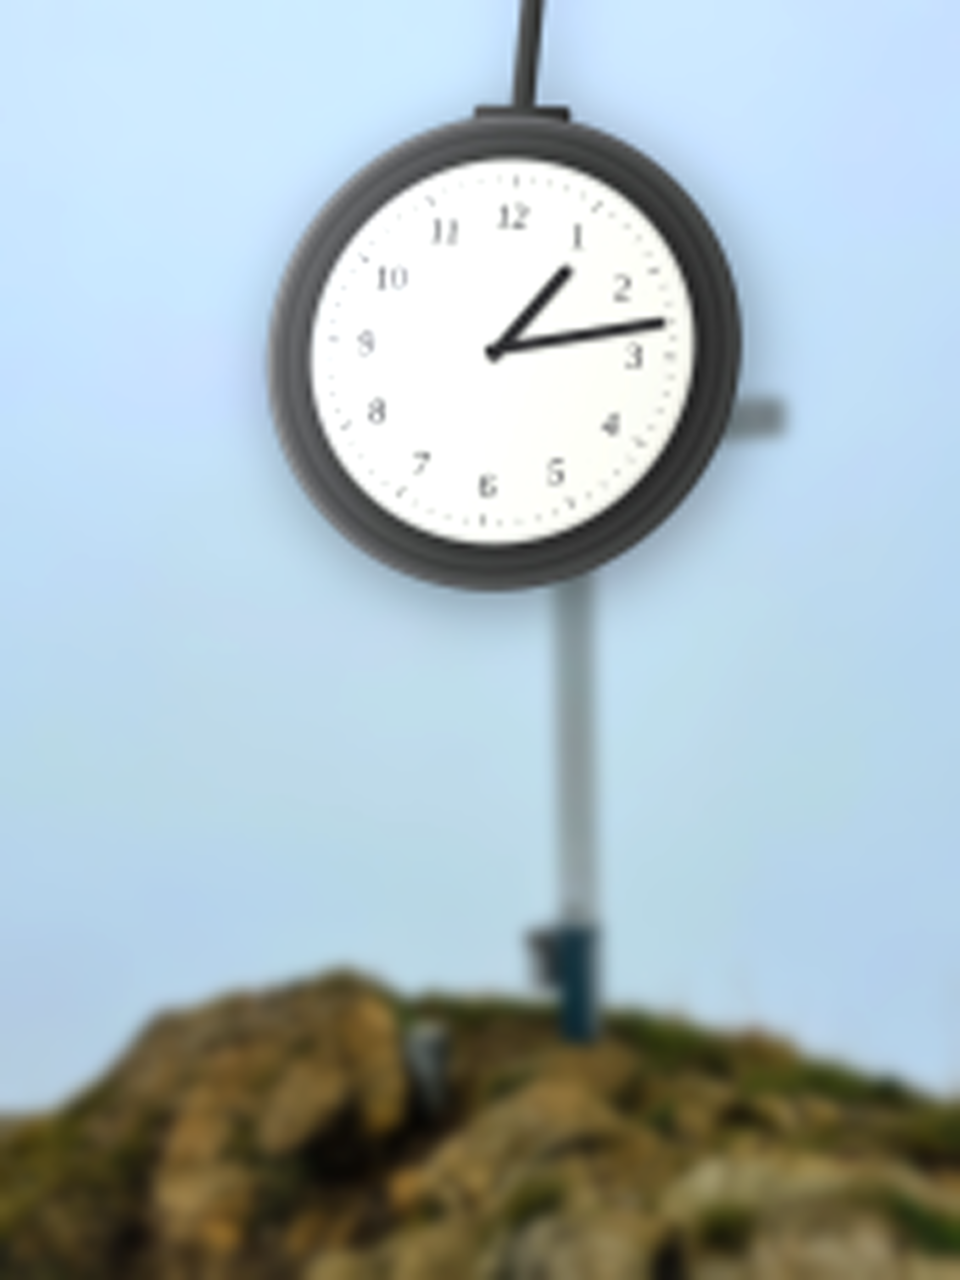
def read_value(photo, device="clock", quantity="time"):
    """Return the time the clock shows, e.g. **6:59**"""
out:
**1:13**
